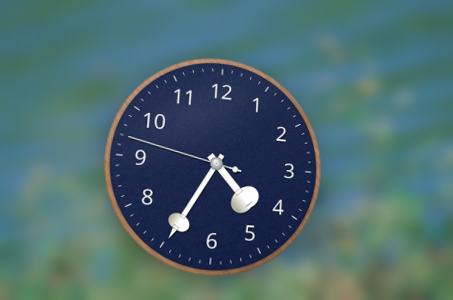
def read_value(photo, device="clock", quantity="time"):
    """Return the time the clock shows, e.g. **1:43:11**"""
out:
**4:34:47**
